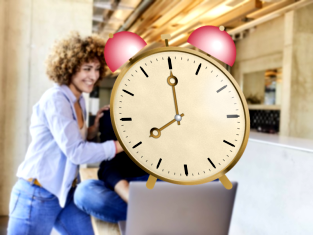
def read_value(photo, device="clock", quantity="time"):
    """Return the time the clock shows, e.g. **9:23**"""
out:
**8:00**
